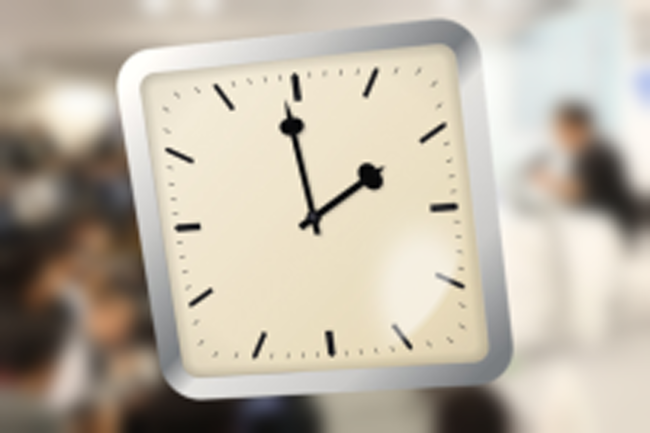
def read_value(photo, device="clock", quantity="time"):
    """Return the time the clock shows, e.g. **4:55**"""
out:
**1:59**
